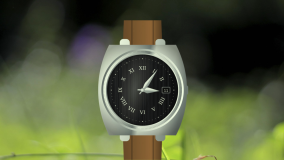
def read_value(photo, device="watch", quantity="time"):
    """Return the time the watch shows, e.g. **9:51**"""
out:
**3:06**
